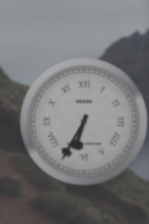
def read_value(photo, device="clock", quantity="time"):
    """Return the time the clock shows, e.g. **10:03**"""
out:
**6:35**
